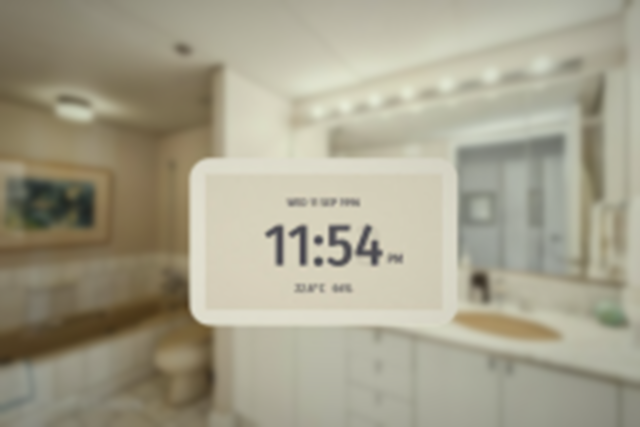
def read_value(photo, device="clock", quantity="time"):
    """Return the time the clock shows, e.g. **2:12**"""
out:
**11:54**
